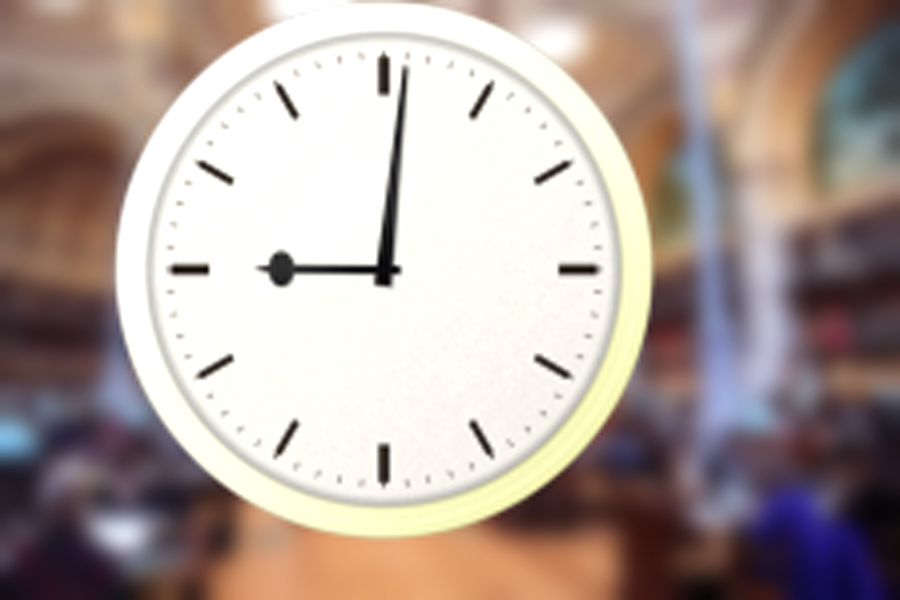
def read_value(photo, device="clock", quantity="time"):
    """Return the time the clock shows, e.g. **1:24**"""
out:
**9:01**
